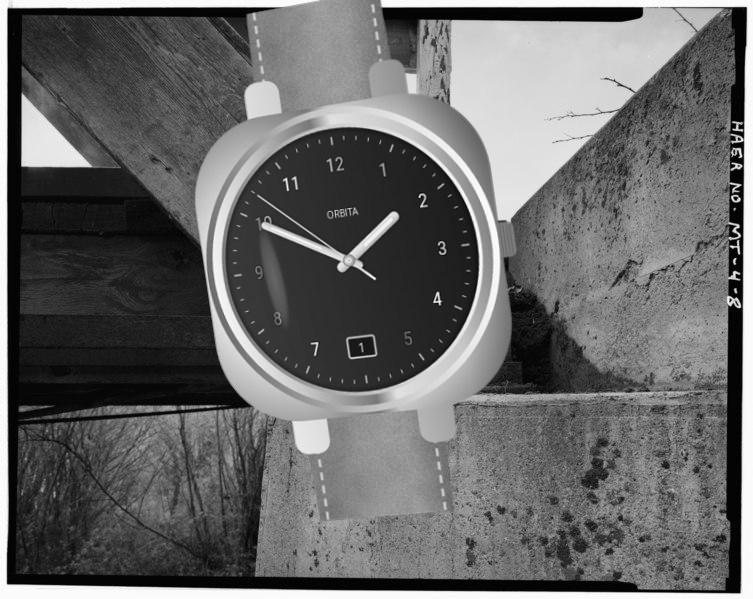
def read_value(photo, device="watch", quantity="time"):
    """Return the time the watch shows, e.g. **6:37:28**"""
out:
**1:49:52**
